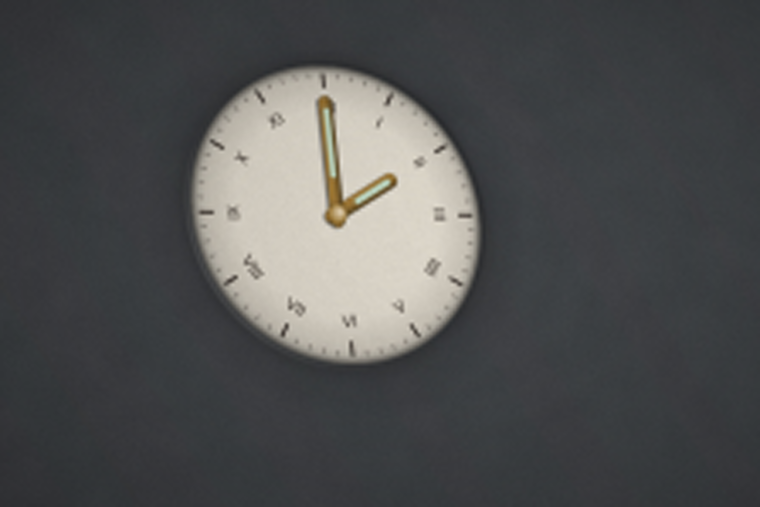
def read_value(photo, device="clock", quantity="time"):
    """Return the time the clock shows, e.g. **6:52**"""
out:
**2:00**
